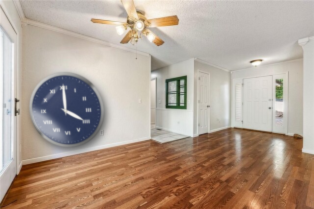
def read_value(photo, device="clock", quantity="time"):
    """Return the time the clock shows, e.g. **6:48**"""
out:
**4:00**
